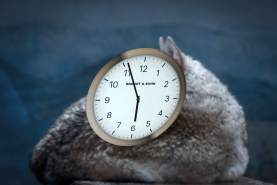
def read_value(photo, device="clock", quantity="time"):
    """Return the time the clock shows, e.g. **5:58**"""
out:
**5:56**
